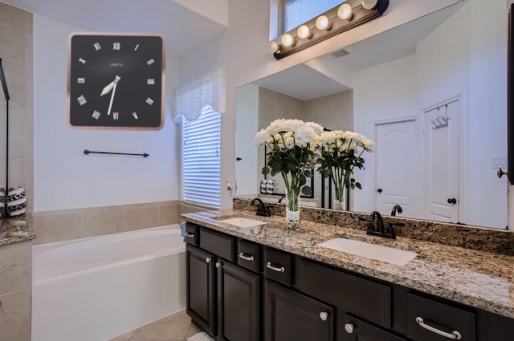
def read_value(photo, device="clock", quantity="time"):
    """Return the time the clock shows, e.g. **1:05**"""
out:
**7:32**
